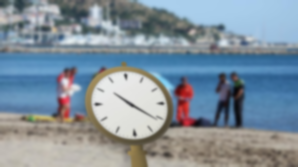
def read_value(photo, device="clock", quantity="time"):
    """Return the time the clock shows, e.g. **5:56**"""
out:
**10:21**
